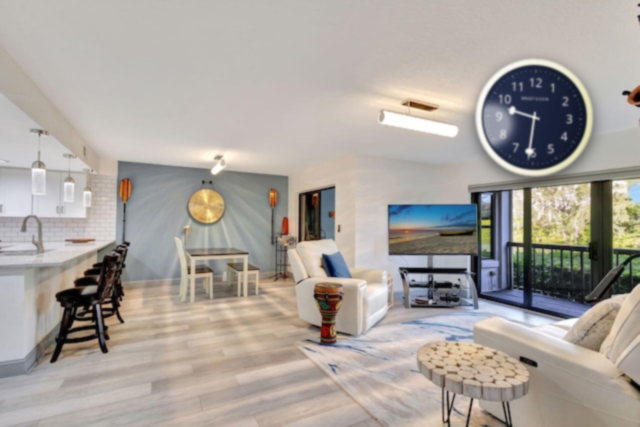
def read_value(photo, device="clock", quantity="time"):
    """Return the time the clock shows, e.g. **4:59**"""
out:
**9:31**
